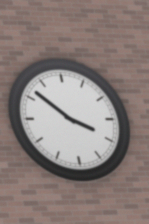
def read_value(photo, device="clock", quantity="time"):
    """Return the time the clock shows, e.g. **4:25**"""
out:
**3:52**
